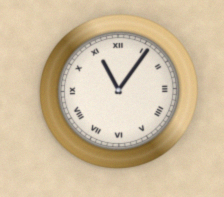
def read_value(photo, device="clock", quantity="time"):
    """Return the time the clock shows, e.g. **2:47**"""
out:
**11:06**
